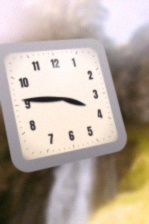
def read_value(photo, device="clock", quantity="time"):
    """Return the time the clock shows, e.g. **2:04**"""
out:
**3:46**
